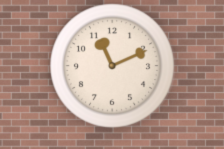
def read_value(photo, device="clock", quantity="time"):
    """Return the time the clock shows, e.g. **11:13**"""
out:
**11:11**
